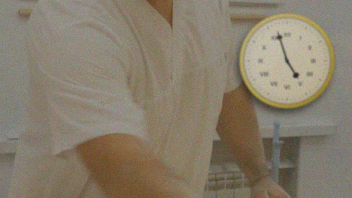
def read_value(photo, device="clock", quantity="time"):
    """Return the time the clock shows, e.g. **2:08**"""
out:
**4:57**
